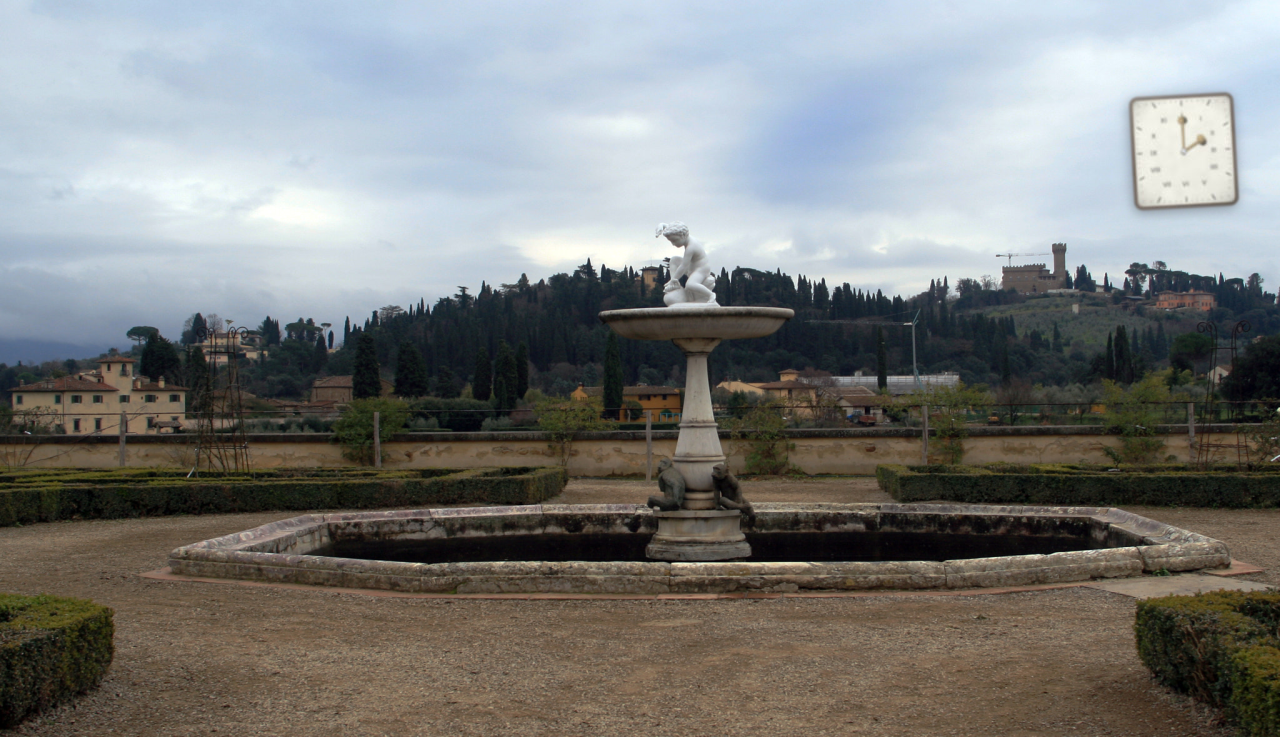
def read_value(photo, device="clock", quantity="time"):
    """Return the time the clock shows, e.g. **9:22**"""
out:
**2:00**
